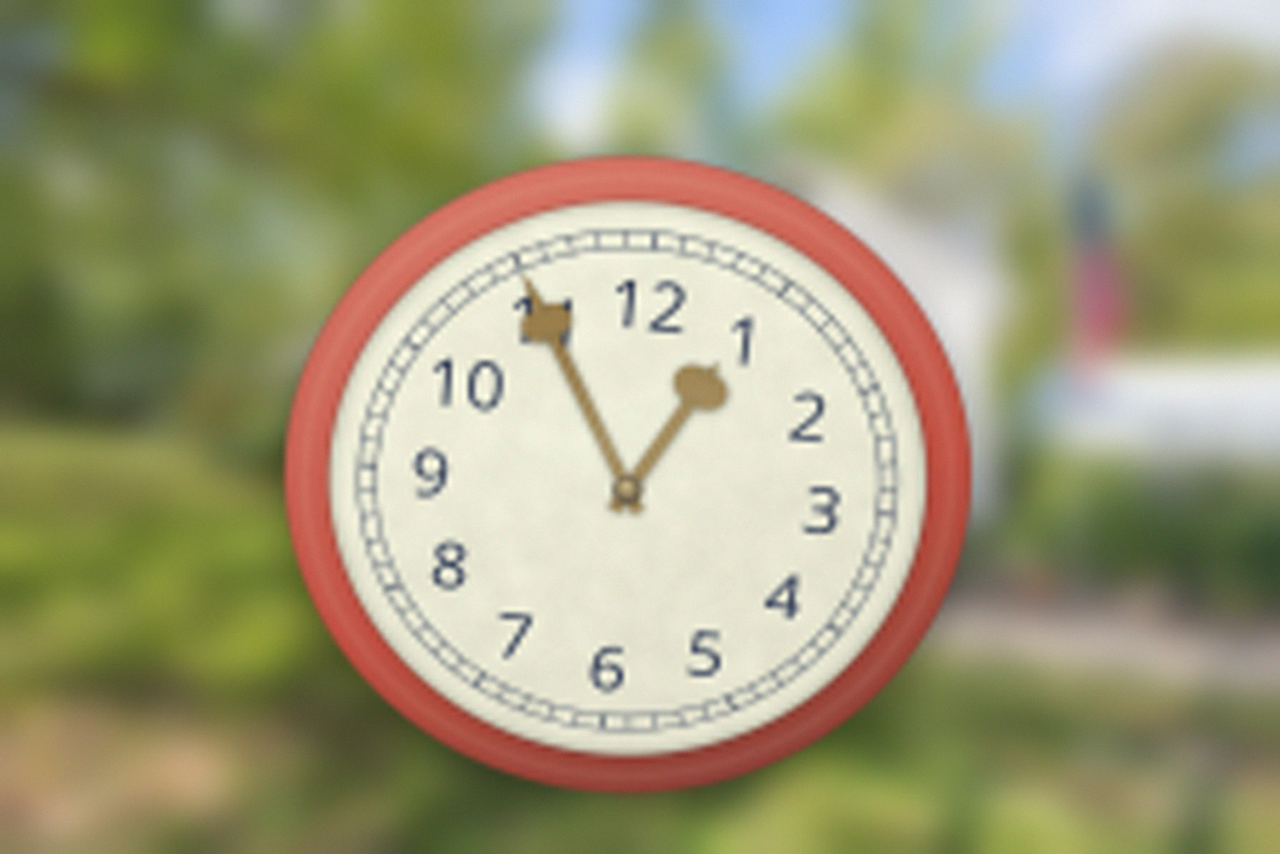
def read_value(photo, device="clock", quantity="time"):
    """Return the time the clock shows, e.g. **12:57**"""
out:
**12:55**
